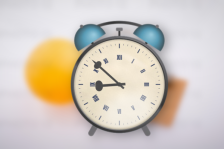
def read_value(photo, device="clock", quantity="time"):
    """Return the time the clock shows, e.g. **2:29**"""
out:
**8:52**
